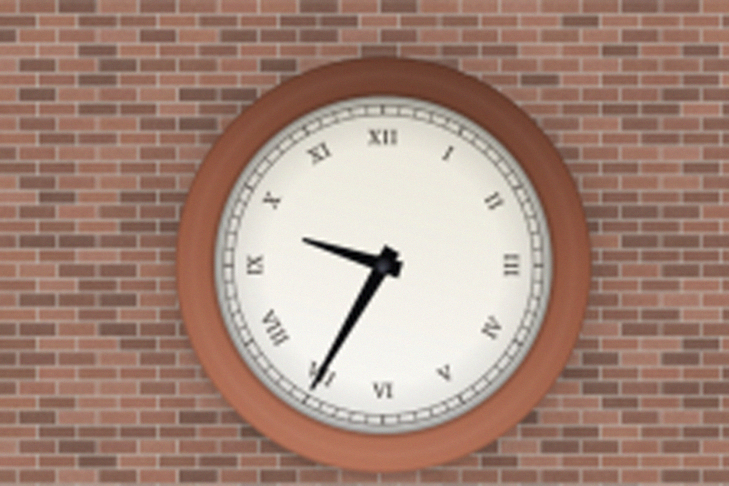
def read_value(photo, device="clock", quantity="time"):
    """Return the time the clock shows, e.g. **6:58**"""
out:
**9:35**
